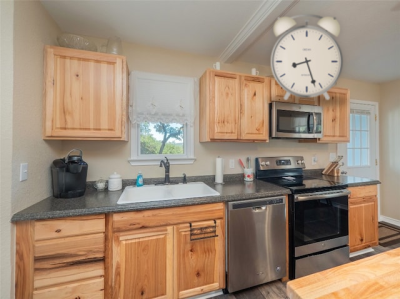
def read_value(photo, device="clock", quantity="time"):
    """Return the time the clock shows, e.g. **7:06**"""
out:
**8:27**
